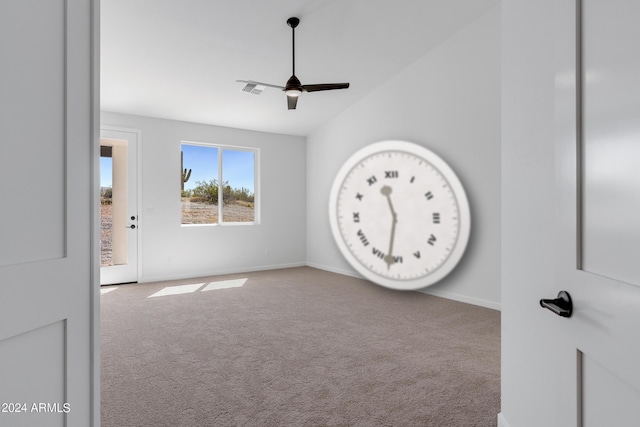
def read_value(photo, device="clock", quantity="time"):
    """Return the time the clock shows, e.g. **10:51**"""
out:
**11:32**
